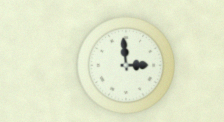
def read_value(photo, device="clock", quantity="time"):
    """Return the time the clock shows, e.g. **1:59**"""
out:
**2:59**
